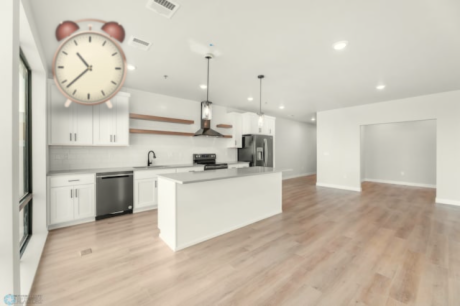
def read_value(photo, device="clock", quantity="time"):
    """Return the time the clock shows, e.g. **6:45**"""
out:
**10:38**
